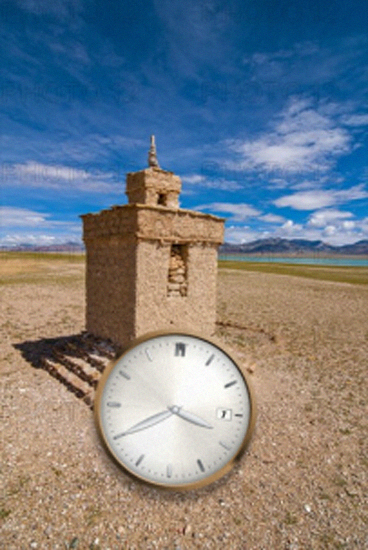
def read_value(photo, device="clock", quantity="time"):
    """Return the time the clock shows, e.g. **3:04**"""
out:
**3:40**
